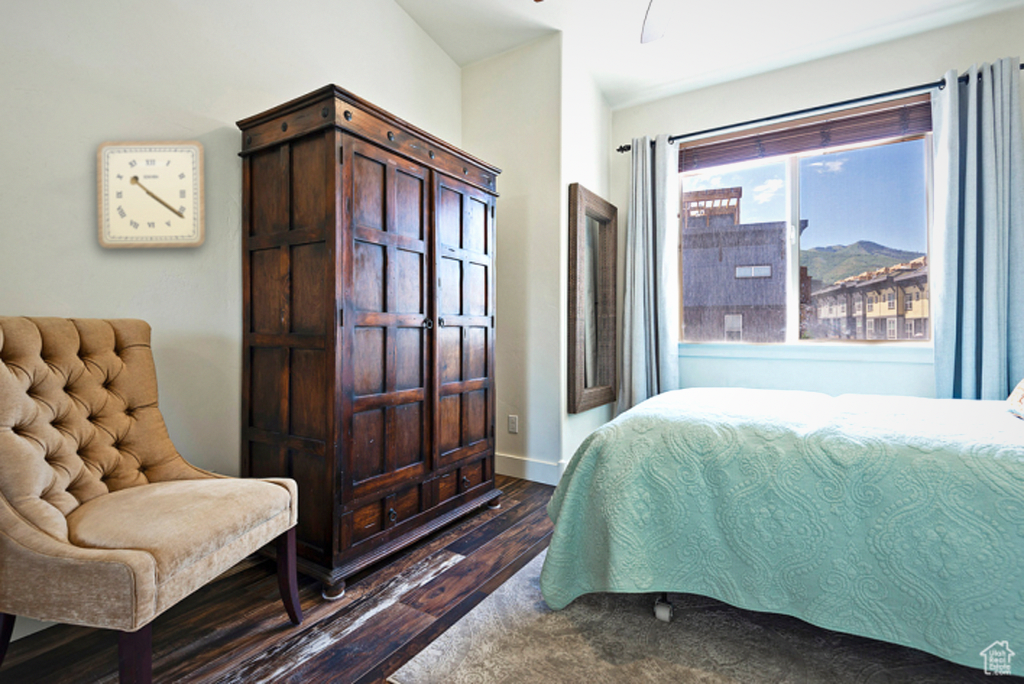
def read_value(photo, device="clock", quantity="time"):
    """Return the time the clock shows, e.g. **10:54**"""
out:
**10:21**
